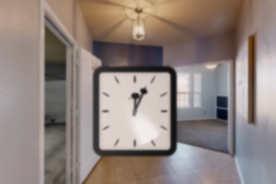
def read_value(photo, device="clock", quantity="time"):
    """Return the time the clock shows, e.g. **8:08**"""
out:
**12:04**
